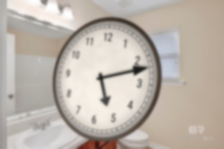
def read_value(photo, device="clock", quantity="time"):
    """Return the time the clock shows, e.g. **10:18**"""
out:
**5:12**
